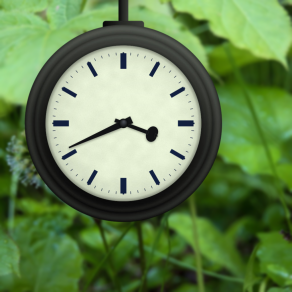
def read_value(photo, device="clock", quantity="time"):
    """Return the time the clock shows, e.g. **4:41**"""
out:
**3:41**
